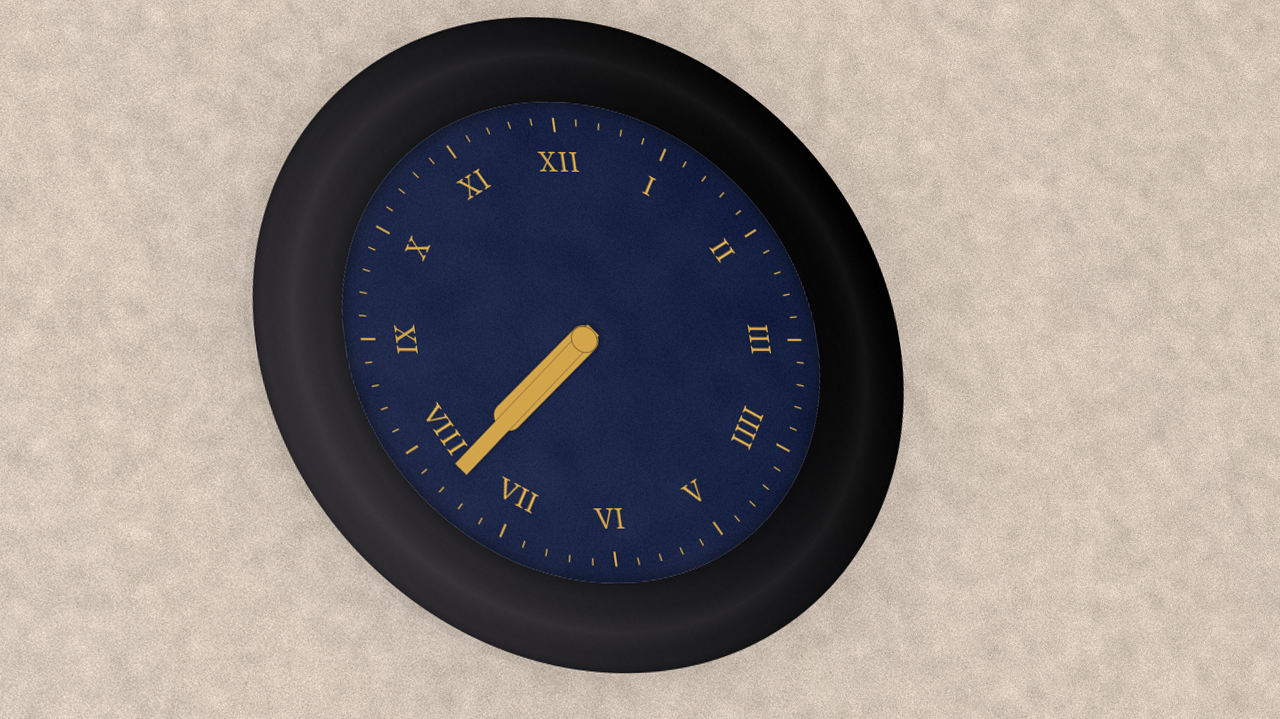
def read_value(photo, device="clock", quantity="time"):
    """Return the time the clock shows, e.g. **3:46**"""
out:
**7:38**
